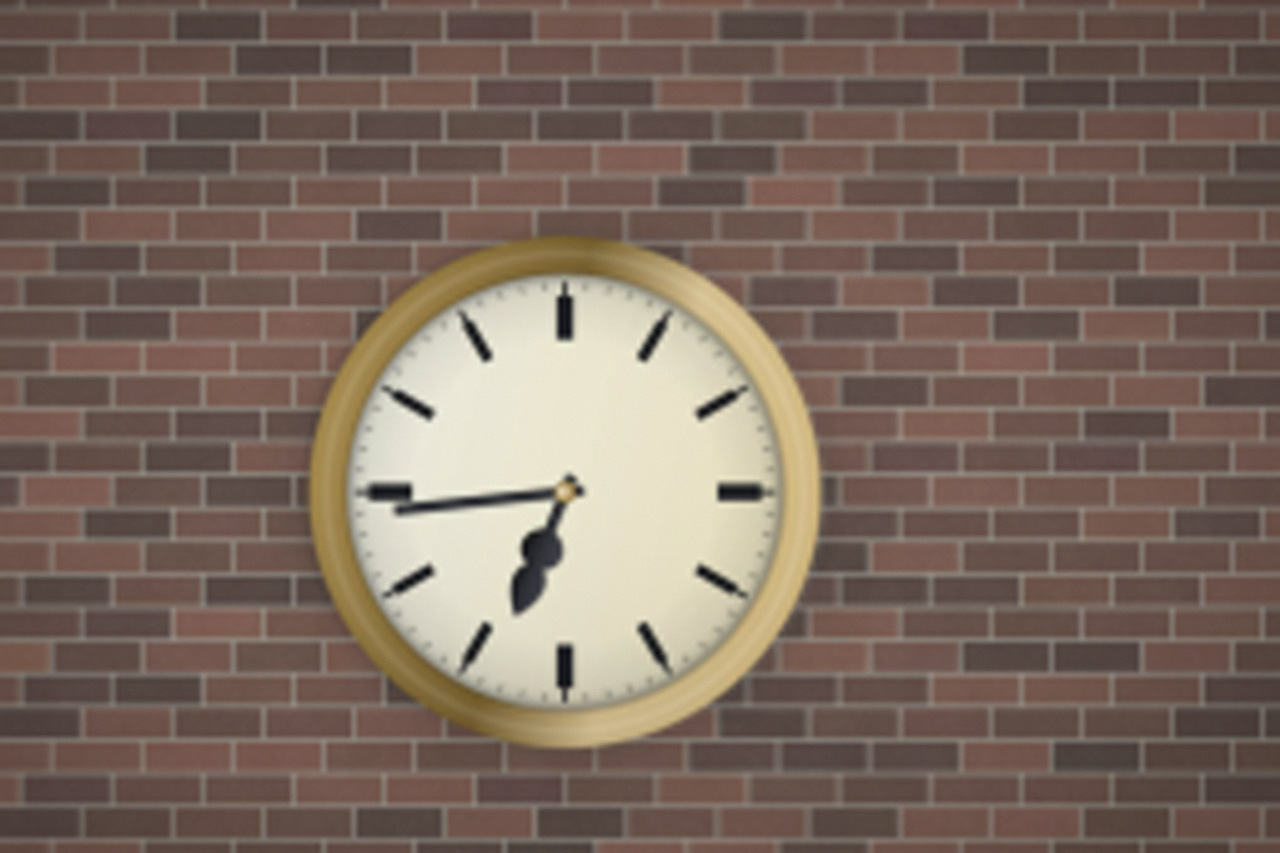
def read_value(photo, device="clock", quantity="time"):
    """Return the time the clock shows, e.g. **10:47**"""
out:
**6:44**
